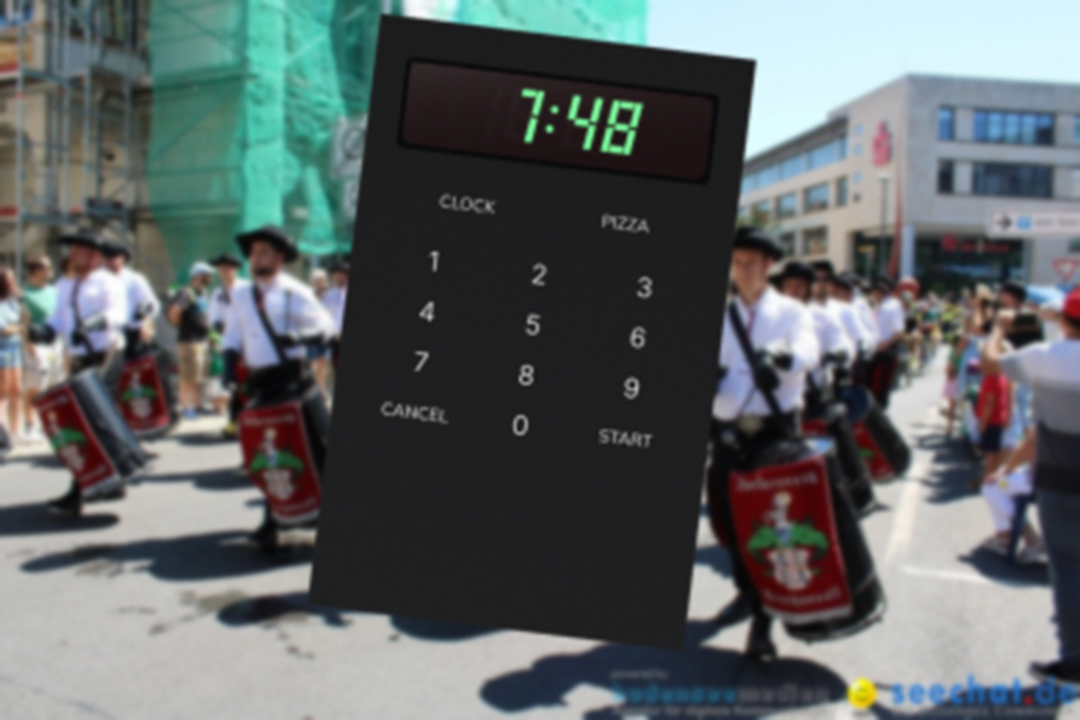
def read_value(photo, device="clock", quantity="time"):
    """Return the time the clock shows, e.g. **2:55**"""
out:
**7:48**
